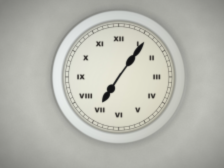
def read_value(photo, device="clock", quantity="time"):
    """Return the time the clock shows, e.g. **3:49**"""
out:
**7:06**
